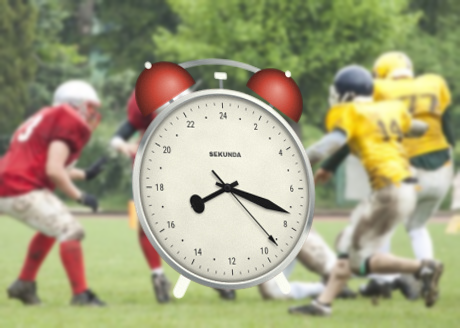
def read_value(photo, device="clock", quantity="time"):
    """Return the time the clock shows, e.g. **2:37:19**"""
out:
**16:18:23**
